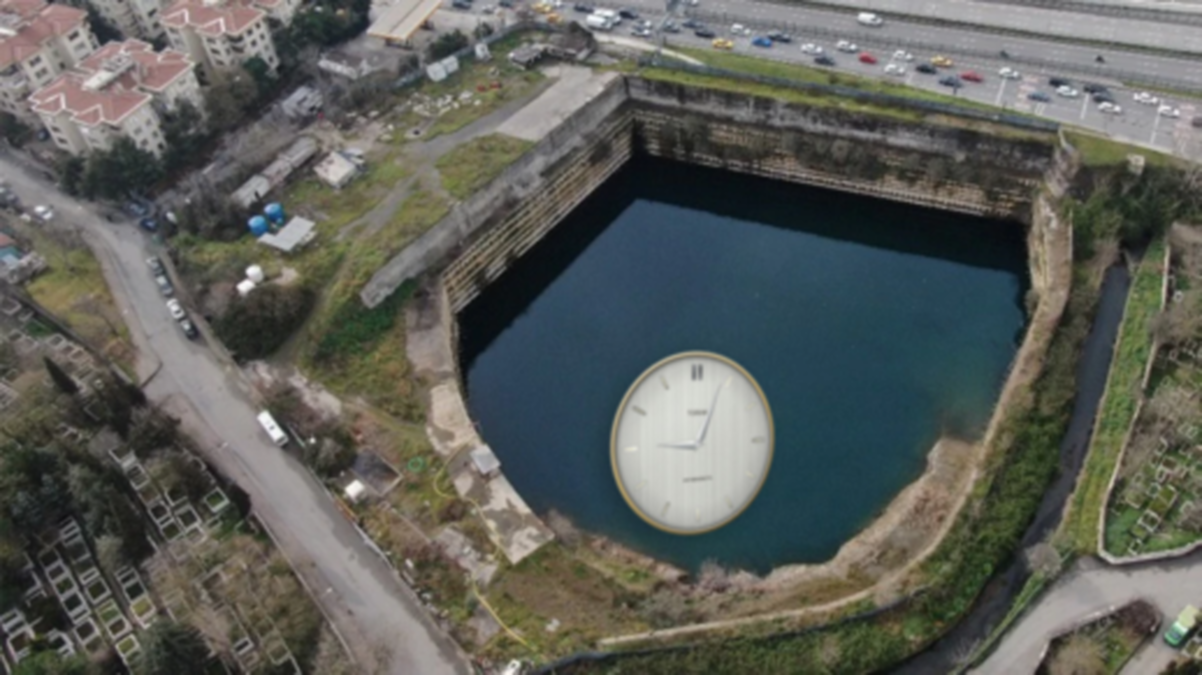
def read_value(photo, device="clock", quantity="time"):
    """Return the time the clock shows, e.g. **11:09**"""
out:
**9:04**
